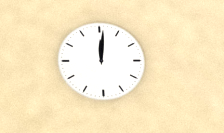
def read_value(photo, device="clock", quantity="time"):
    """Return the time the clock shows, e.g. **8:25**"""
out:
**12:01**
